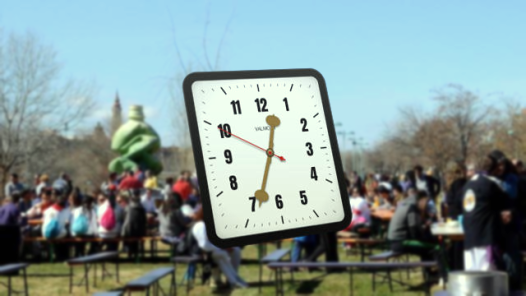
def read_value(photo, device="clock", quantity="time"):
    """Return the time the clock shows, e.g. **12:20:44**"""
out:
**12:33:50**
